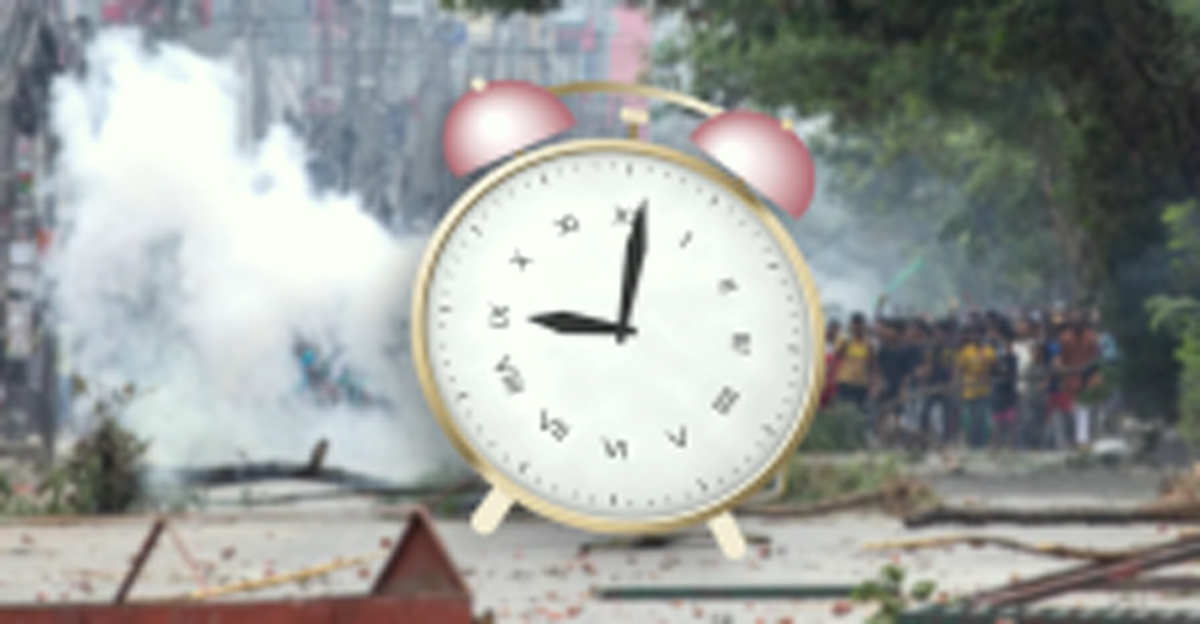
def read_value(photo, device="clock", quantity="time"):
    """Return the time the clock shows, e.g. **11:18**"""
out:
**9:01**
